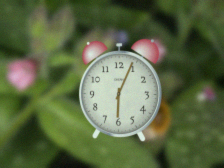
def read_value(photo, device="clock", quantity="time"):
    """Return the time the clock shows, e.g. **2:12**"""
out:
**6:04**
